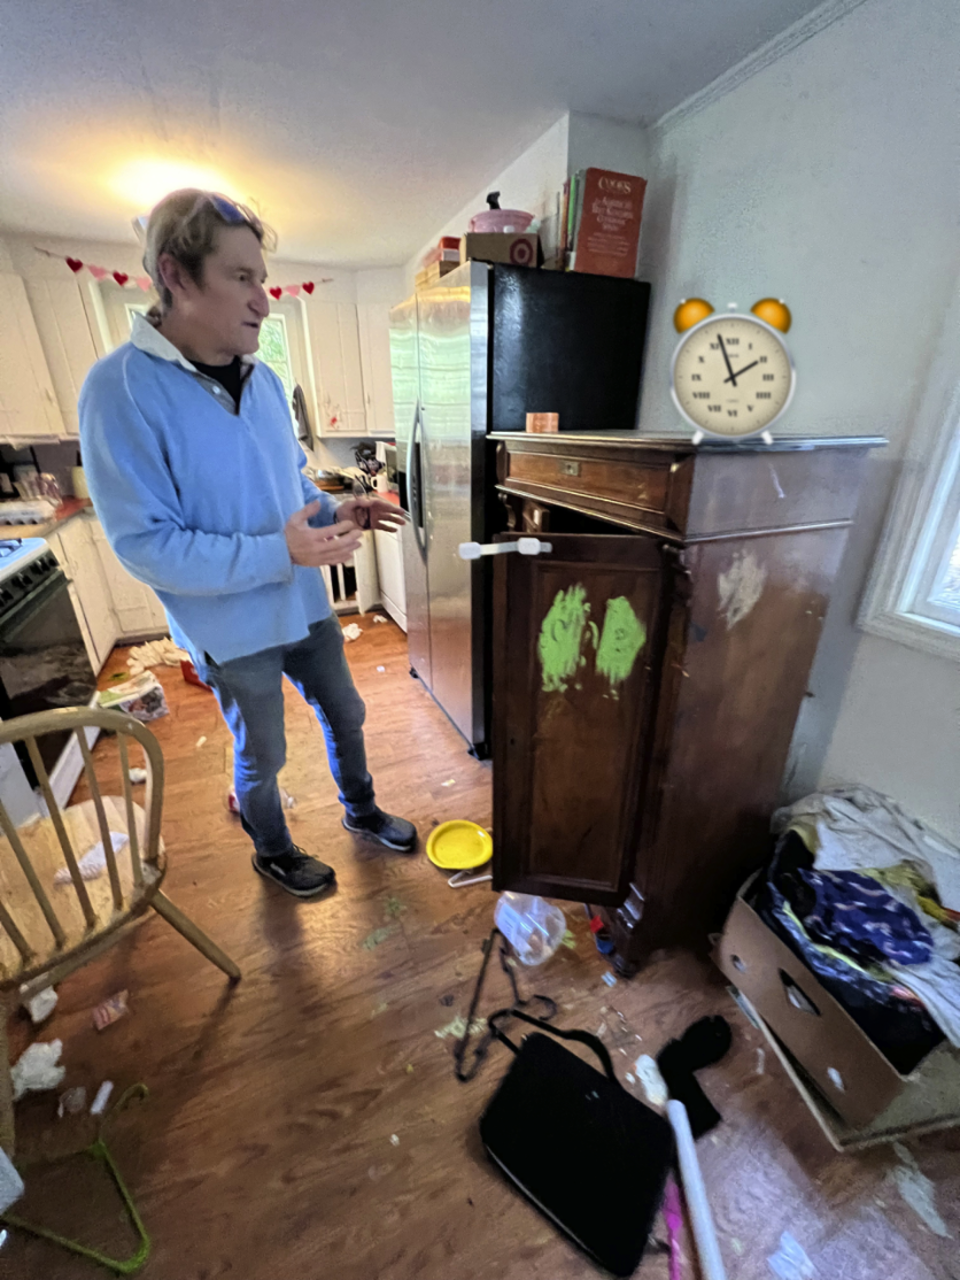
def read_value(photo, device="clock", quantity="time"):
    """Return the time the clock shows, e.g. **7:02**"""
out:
**1:57**
